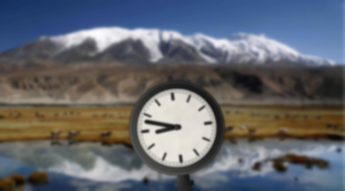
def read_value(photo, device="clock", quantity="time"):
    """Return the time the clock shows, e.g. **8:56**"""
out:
**8:48**
